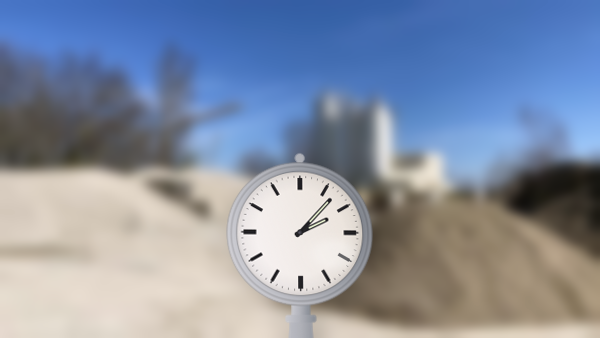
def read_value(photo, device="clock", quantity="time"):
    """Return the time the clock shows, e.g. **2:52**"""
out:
**2:07**
